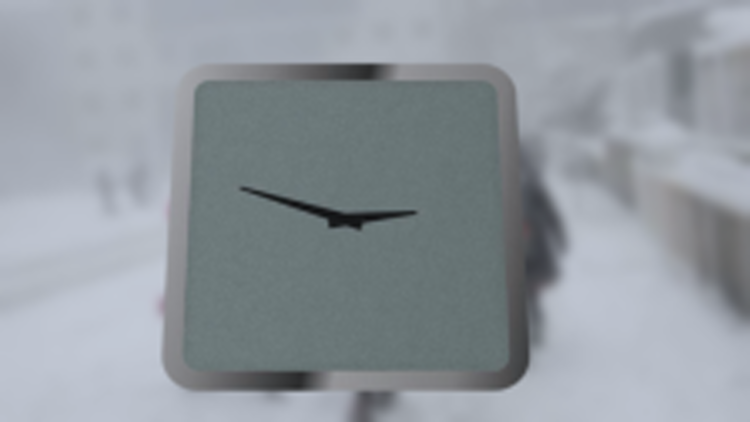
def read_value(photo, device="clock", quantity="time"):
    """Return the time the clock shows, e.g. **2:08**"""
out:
**2:48**
